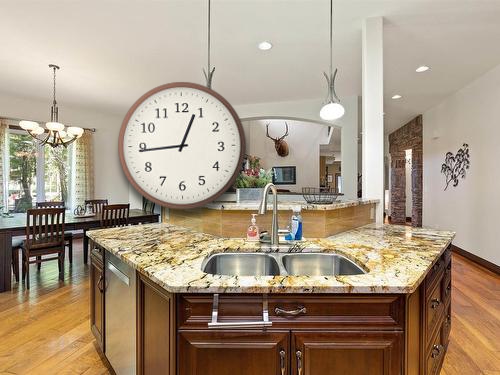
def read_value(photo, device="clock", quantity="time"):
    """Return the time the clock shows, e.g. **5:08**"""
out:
**12:44**
